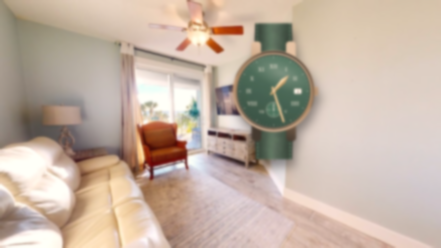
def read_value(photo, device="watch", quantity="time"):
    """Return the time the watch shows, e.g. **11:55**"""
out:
**1:27**
